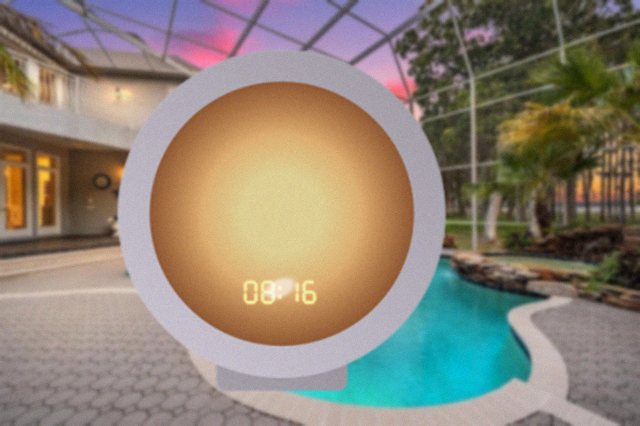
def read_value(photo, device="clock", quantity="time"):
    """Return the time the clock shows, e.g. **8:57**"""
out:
**8:16**
